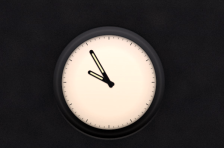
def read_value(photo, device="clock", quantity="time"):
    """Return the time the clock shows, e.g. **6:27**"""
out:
**9:55**
